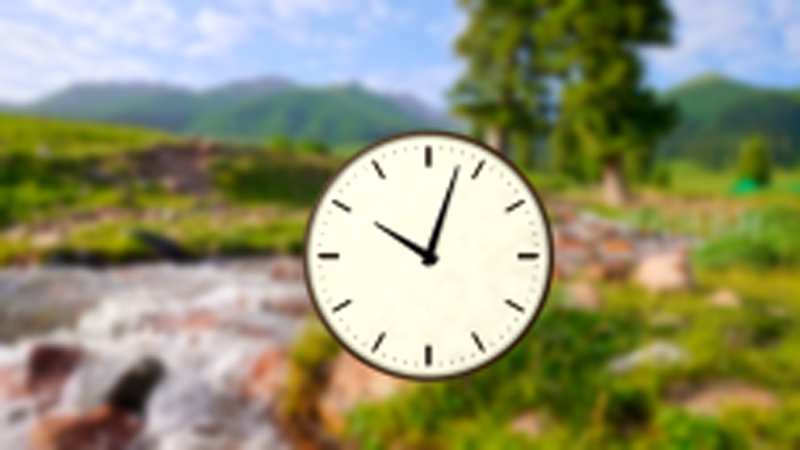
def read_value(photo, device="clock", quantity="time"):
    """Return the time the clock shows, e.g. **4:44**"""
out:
**10:03**
